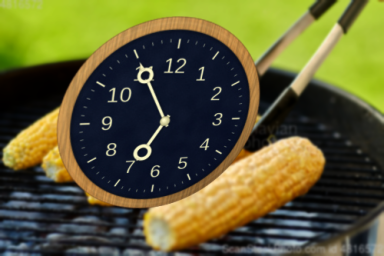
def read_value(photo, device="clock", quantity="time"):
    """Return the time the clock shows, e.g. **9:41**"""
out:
**6:55**
